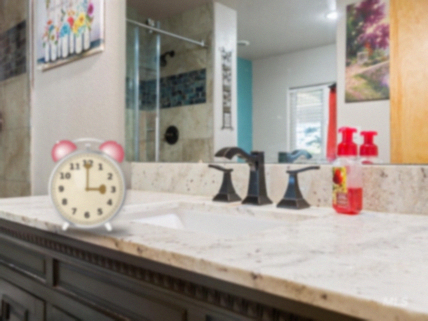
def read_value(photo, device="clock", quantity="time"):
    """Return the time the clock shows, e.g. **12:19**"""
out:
**3:00**
